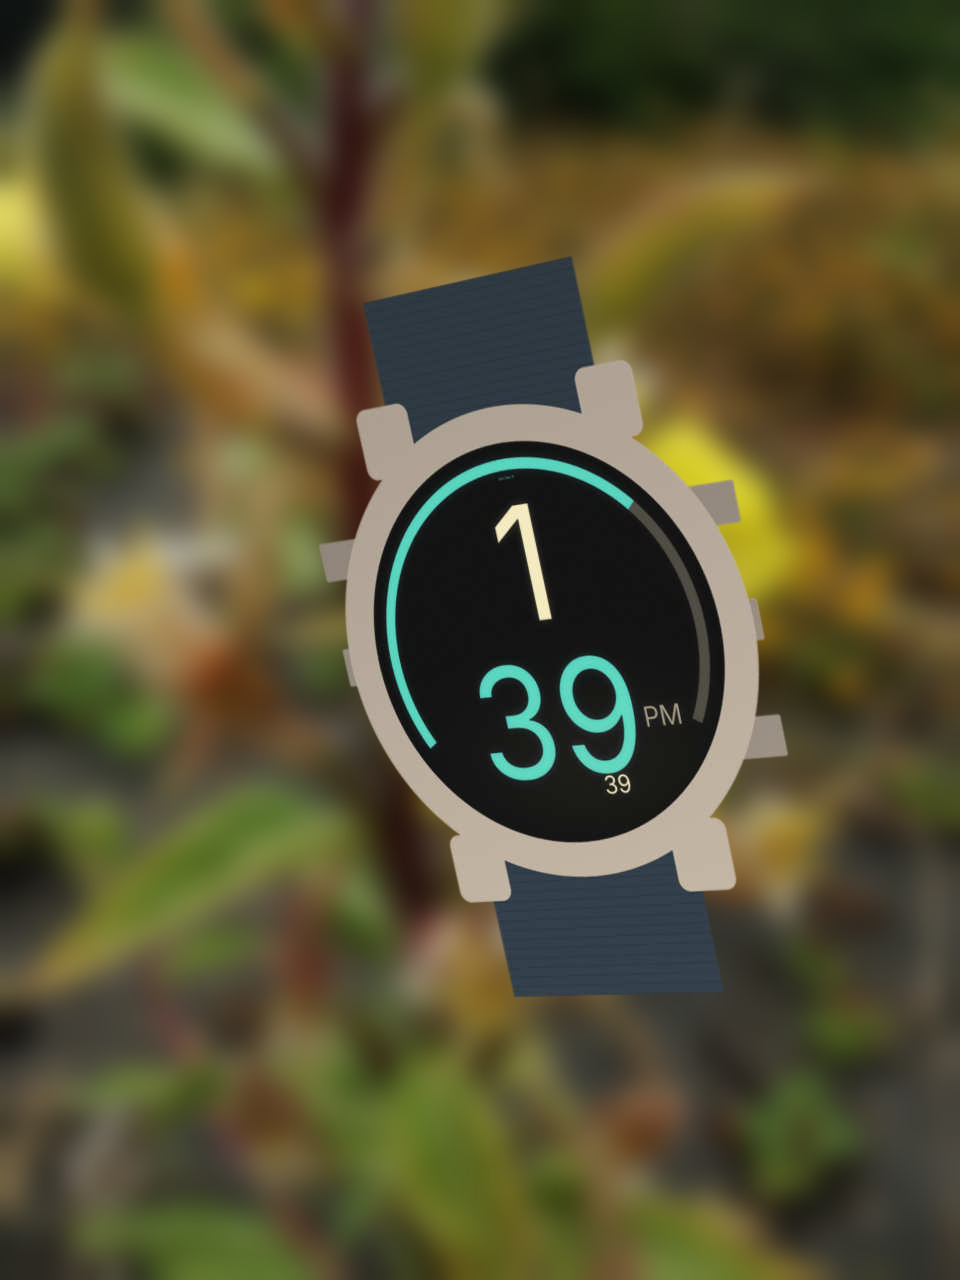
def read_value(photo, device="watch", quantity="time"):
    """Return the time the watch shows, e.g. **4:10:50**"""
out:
**1:39:39**
